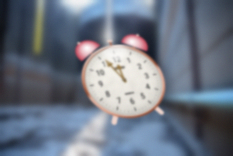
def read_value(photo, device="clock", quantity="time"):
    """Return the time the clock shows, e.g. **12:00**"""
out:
**11:56**
